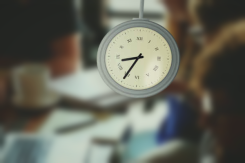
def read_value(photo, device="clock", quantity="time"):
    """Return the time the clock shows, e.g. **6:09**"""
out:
**8:35**
